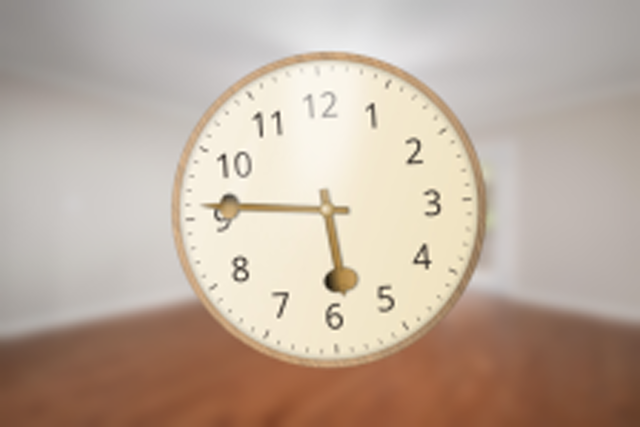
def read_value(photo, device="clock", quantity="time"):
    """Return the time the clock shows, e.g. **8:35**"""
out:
**5:46**
